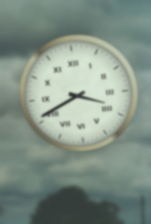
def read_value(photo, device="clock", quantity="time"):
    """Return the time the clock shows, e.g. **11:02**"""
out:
**3:41**
